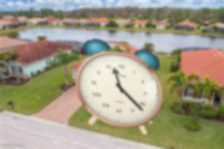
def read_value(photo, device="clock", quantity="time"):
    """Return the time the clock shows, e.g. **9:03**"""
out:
**11:22**
